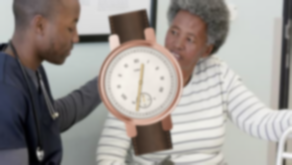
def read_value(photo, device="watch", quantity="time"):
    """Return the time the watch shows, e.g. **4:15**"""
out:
**12:33**
